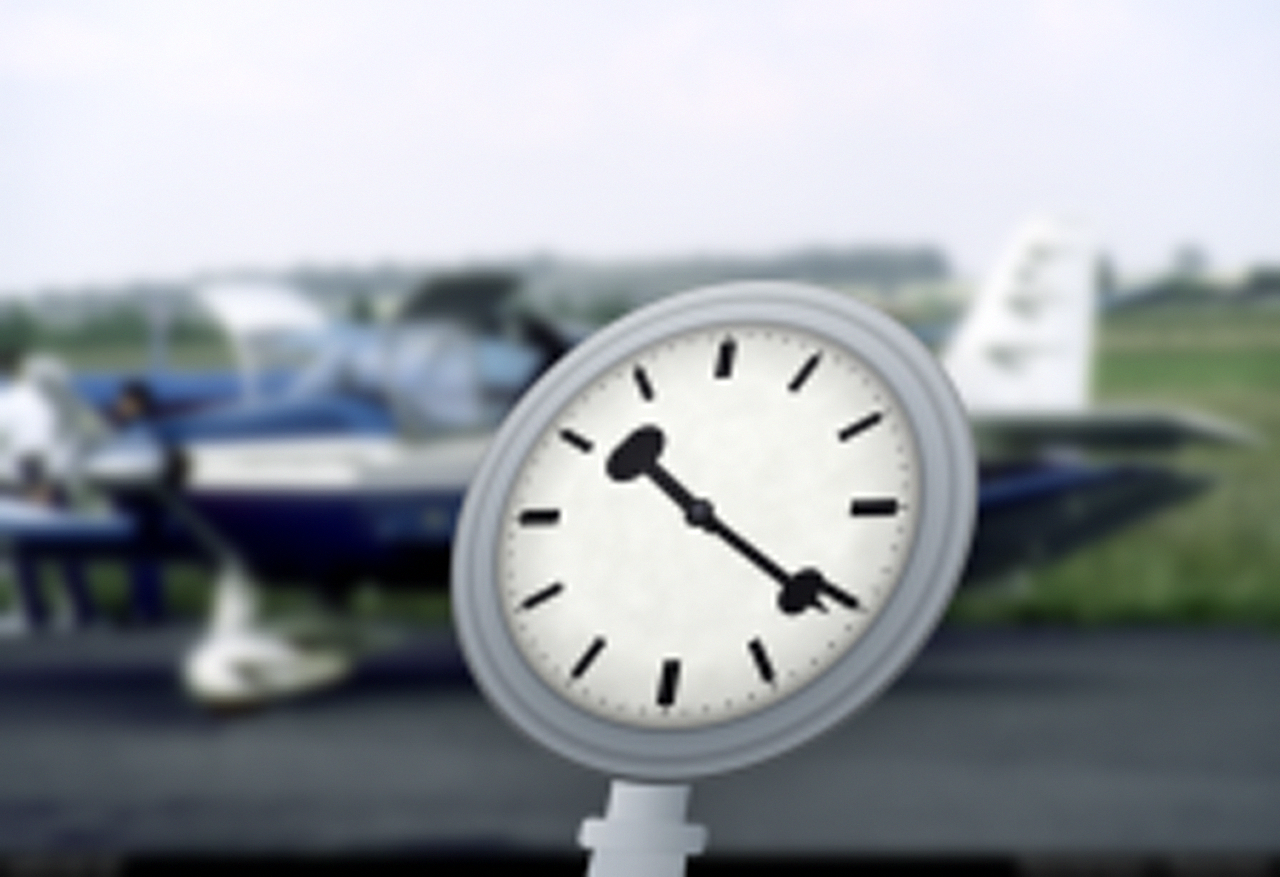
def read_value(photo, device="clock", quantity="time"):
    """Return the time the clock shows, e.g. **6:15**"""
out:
**10:21**
